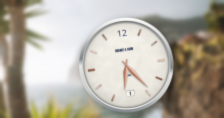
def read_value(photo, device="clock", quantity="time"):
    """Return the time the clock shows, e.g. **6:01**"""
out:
**6:24**
